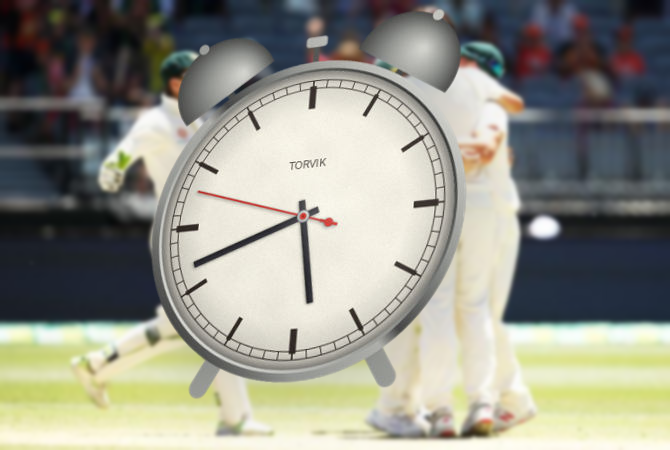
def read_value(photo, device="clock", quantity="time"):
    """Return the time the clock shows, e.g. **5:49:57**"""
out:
**5:41:48**
